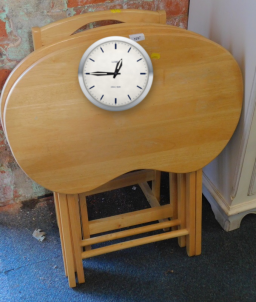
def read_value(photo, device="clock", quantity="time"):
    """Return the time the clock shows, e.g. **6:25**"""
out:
**12:45**
